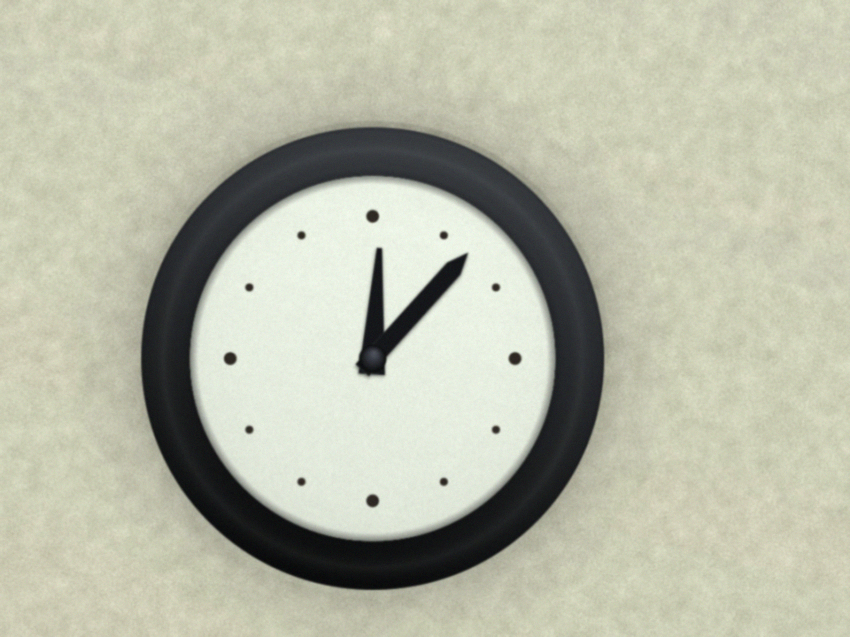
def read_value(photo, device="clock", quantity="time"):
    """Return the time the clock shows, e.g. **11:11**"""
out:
**12:07**
